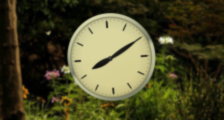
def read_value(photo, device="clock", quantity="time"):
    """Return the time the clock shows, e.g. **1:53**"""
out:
**8:10**
